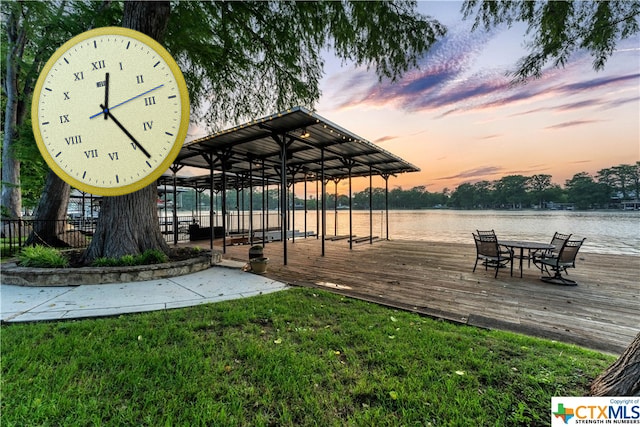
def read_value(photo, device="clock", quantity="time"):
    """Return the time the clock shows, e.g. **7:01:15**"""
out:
**12:24:13**
